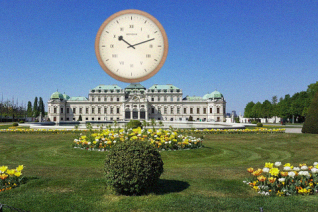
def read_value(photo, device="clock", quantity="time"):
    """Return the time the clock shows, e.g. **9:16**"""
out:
**10:12**
